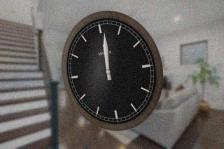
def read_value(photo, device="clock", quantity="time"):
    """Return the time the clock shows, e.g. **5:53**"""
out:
**12:01**
